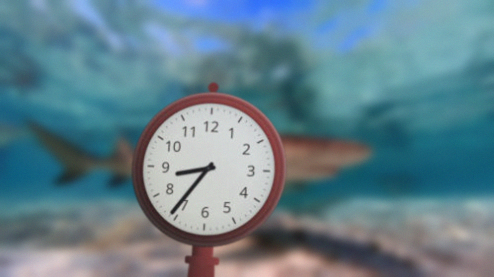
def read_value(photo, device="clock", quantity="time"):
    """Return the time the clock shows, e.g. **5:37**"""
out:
**8:36**
